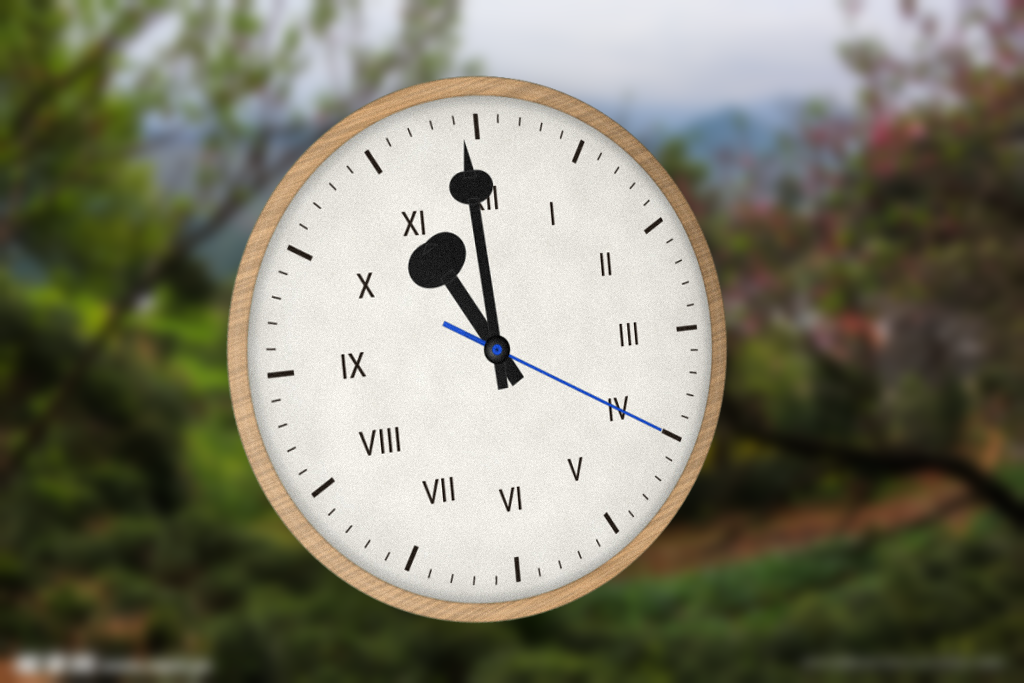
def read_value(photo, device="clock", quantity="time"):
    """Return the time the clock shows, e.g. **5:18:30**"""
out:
**10:59:20**
